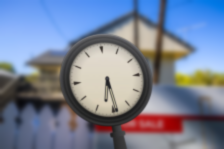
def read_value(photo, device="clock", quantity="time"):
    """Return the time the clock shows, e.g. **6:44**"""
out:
**6:29**
